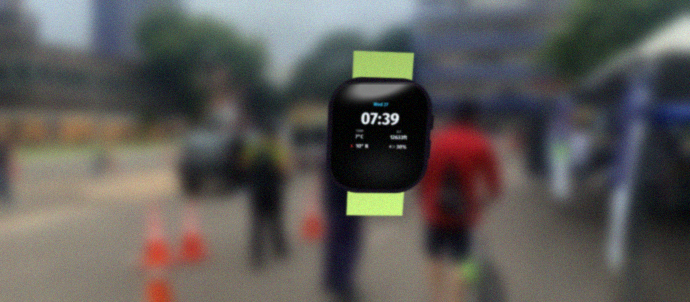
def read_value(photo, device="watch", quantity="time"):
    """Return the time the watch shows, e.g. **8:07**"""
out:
**7:39**
